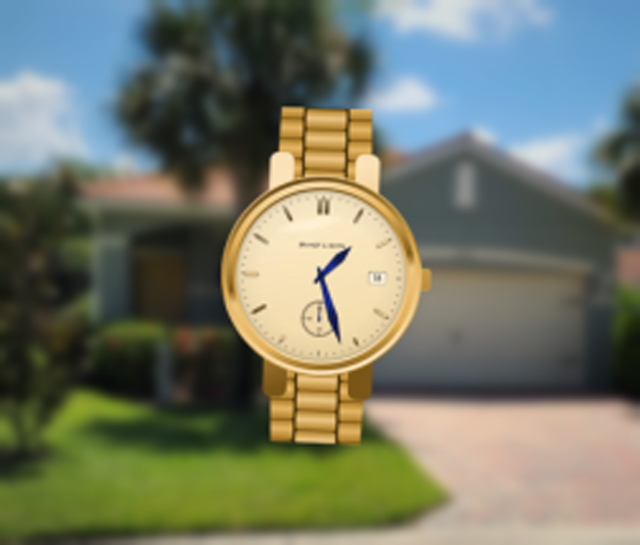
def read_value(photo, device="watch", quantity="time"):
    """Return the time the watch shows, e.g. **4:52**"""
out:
**1:27**
